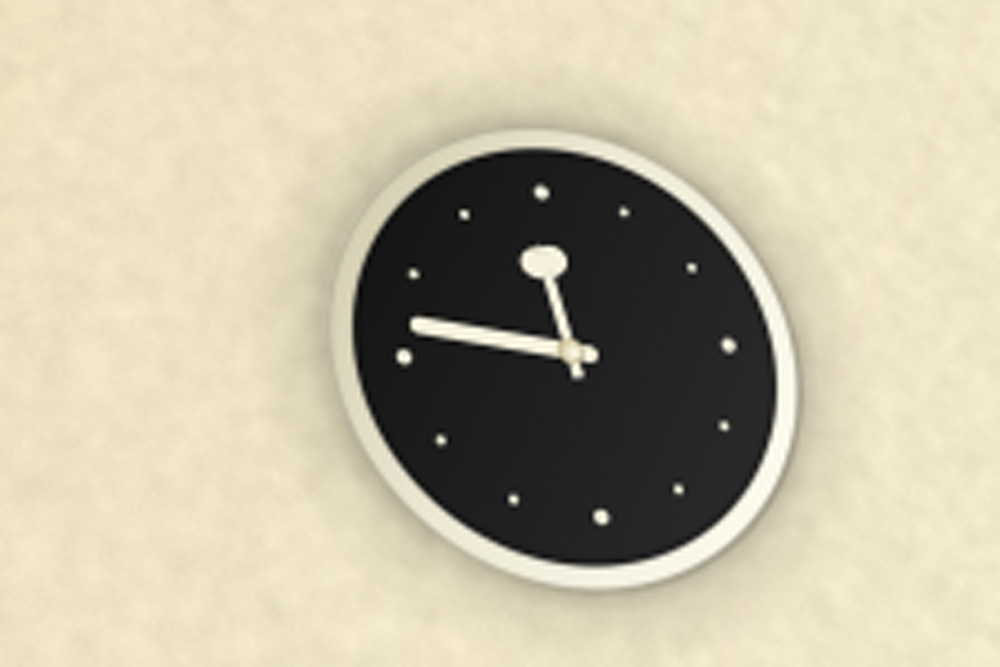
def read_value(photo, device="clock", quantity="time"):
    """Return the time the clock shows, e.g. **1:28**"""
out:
**11:47**
